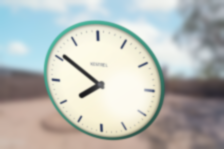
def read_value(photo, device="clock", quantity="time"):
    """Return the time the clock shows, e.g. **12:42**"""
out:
**7:51**
